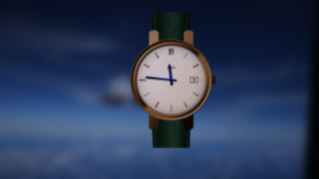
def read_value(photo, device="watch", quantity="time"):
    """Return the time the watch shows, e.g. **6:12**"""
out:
**11:46**
